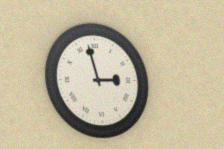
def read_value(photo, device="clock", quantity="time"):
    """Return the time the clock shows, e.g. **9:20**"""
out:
**2:58**
